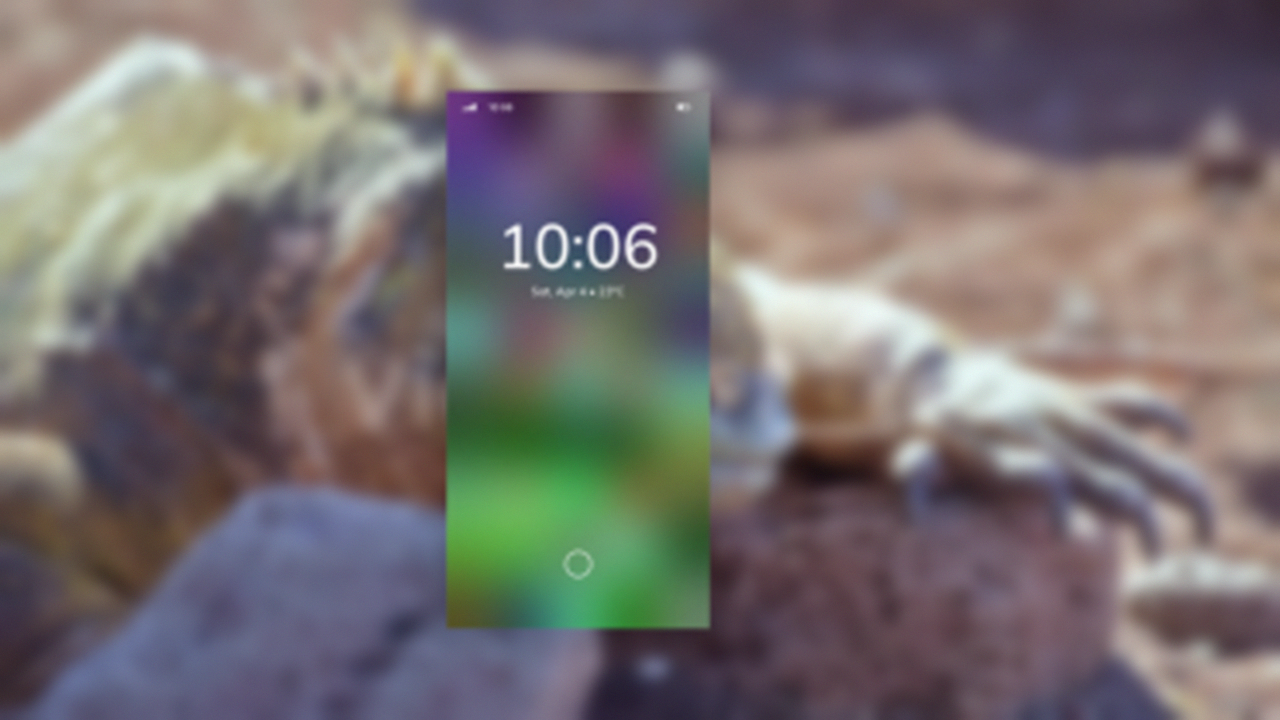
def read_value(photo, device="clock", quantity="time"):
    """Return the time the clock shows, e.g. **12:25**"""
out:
**10:06**
